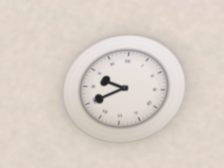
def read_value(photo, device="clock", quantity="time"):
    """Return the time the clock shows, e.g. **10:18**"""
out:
**9:40**
